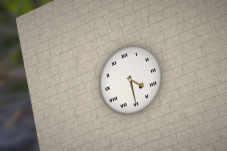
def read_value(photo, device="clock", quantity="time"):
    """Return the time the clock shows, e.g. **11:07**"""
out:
**4:30**
